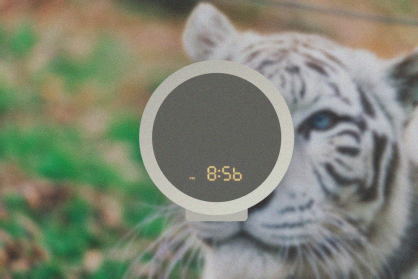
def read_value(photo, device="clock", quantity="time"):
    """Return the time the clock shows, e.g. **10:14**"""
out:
**8:56**
